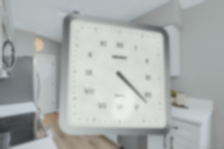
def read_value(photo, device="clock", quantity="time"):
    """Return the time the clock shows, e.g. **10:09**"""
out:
**4:22**
